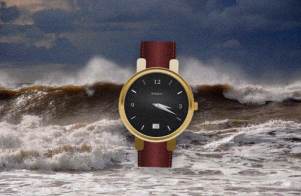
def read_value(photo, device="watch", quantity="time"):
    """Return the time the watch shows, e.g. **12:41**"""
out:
**3:19**
